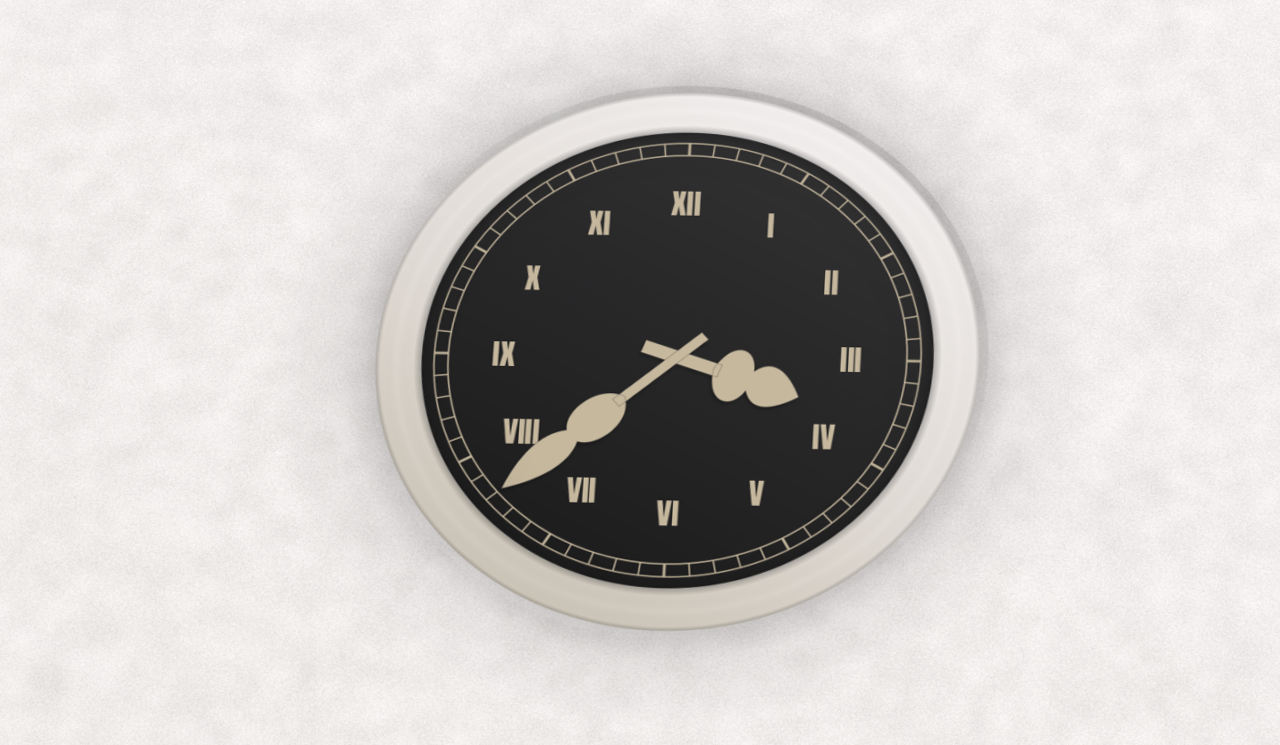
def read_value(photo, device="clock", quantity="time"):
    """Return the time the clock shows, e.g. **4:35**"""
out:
**3:38**
